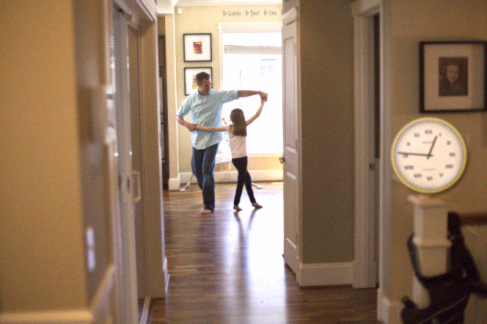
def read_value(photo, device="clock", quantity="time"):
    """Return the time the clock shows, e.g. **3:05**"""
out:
**12:46**
